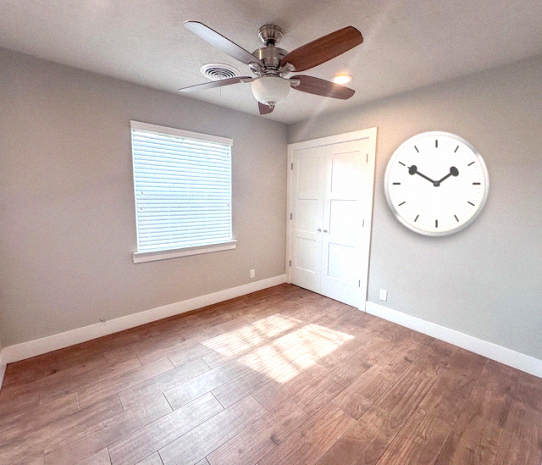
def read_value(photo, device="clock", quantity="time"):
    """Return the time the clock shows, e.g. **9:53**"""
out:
**1:50**
